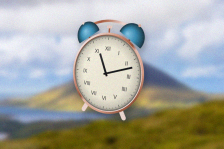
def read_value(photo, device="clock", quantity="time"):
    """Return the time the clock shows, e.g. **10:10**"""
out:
**11:12**
